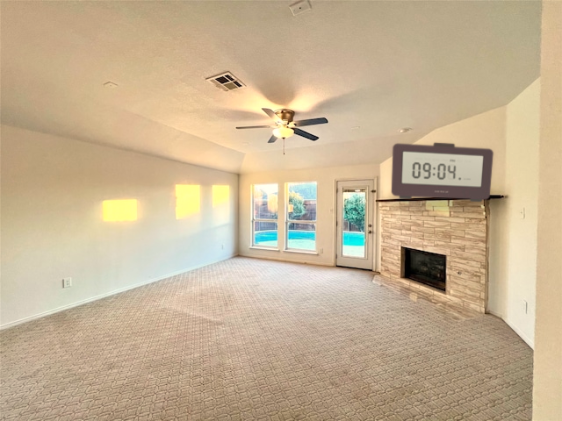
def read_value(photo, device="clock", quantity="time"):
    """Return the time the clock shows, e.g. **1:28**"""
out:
**9:04**
